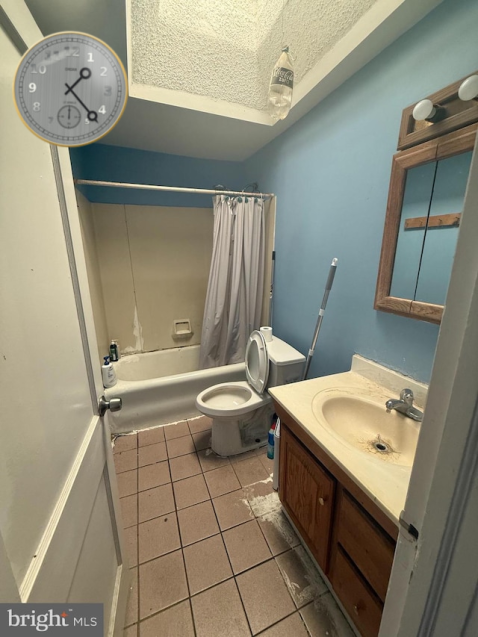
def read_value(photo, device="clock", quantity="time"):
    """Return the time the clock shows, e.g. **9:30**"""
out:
**1:23**
